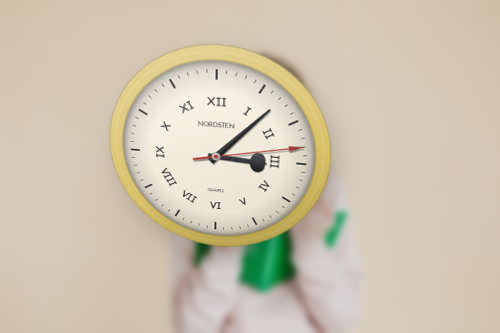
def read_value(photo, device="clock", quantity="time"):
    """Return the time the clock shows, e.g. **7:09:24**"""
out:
**3:07:13**
